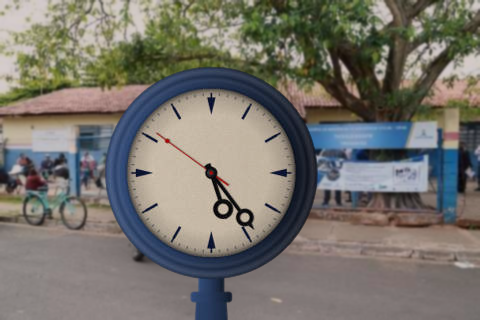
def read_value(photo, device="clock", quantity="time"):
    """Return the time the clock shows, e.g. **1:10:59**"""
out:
**5:23:51**
